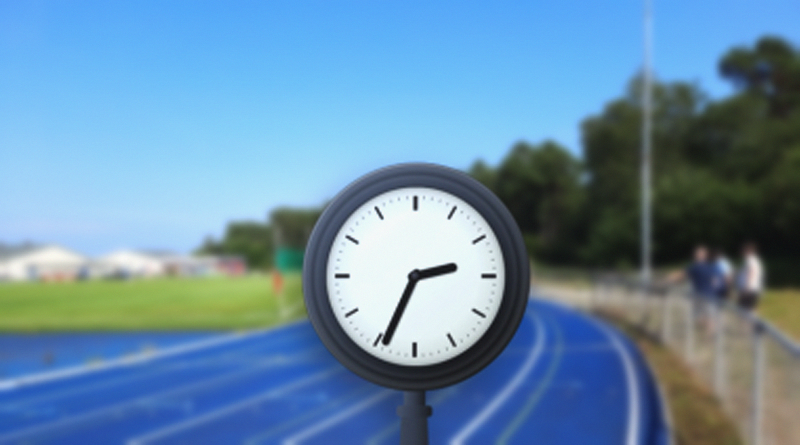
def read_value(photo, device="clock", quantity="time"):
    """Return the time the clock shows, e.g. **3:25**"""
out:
**2:34**
